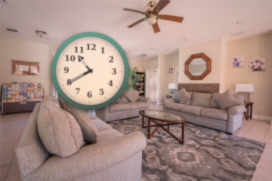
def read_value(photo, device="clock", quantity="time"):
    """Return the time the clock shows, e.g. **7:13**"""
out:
**10:40**
